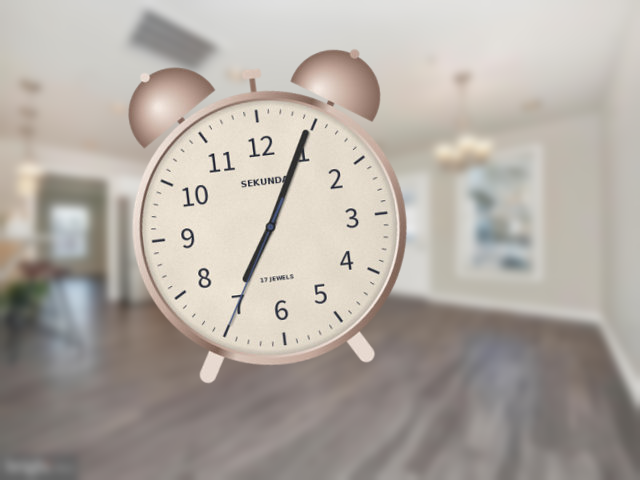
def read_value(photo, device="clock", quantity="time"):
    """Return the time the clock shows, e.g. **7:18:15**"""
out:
**7:04:35**
